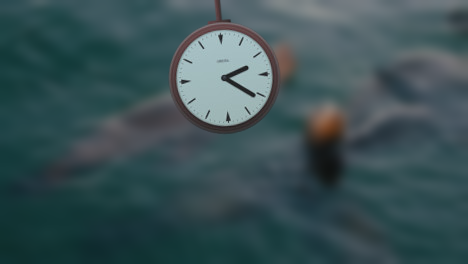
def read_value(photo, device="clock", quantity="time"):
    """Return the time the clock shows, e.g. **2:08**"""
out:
**2:21**
